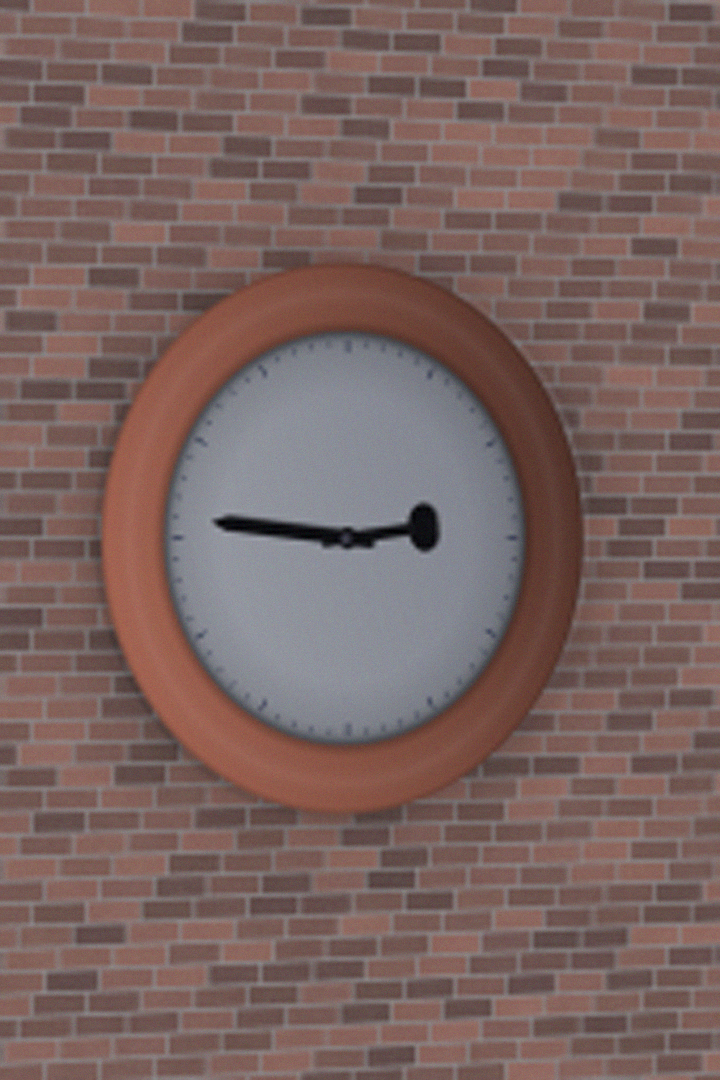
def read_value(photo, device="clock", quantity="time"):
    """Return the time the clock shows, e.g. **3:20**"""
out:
**2:46**
